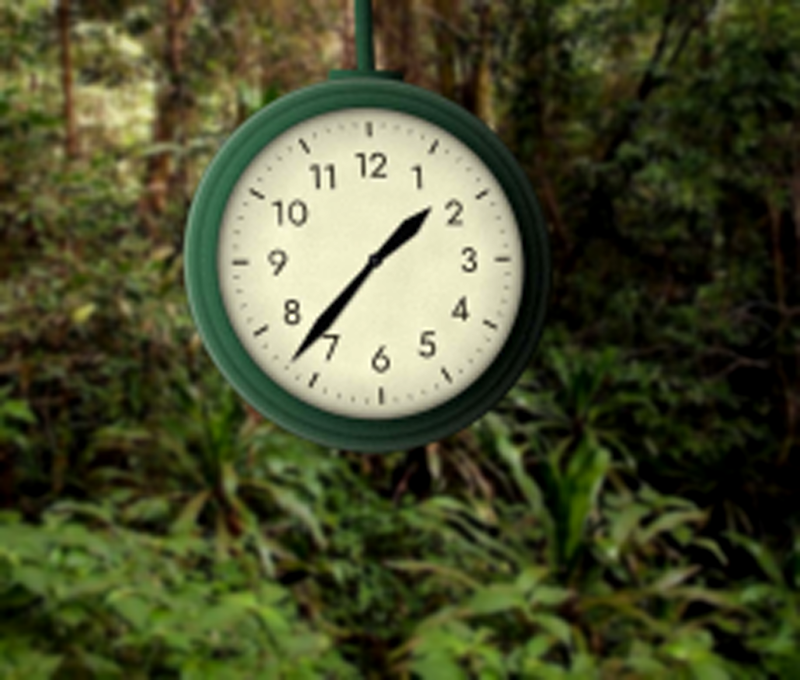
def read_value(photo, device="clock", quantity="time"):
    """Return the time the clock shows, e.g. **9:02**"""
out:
**1:37**
